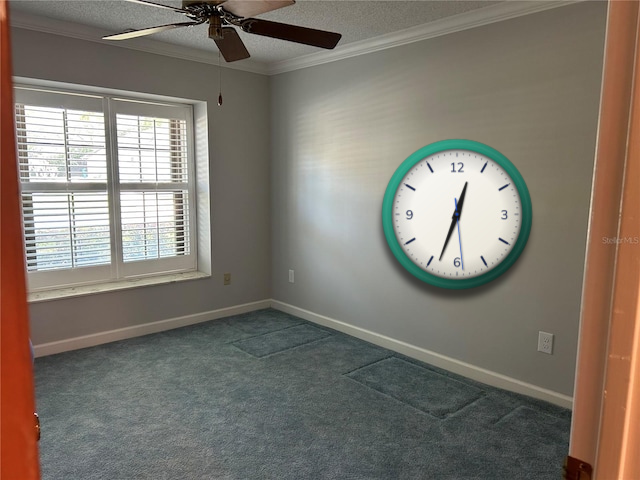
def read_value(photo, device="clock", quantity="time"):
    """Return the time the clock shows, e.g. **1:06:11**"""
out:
**12:33:29**
